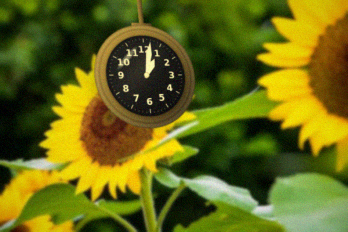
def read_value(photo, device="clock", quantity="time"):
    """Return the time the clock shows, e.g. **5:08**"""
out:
**1:02**
